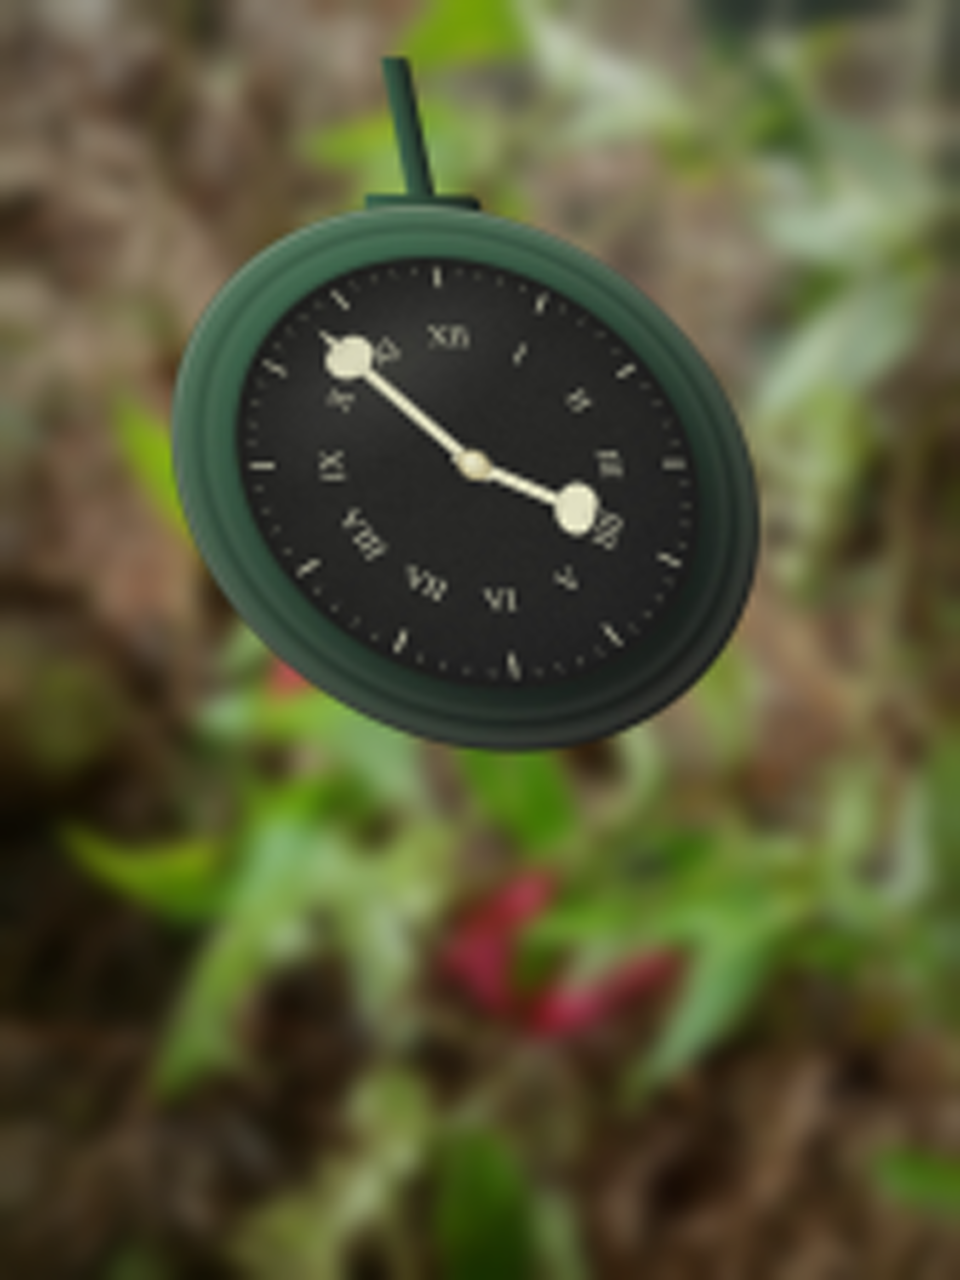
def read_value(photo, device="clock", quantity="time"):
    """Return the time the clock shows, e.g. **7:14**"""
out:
**3:53**
